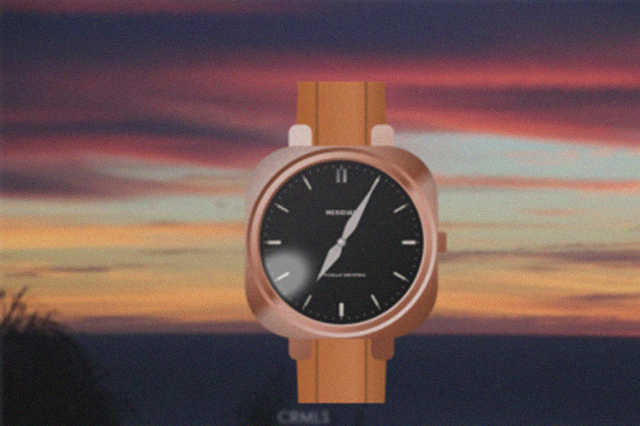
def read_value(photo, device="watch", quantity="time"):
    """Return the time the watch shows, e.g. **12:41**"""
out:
**7:05**
